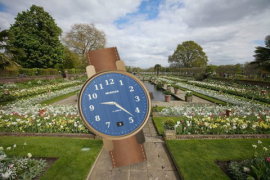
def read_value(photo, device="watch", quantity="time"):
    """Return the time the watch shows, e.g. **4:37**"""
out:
**9:23**
